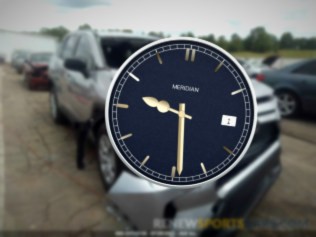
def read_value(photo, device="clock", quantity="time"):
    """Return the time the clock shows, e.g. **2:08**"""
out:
**9:29**
